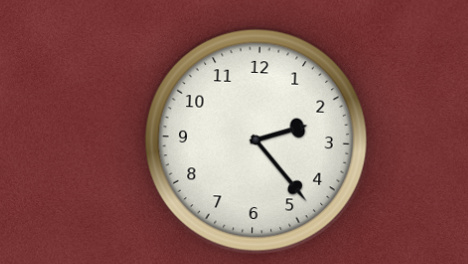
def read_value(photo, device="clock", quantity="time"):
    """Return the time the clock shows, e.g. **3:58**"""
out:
**2:23**
